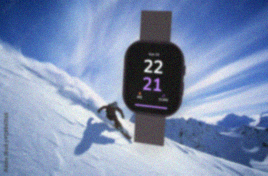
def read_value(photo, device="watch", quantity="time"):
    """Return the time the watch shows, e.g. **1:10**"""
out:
**22:21**
